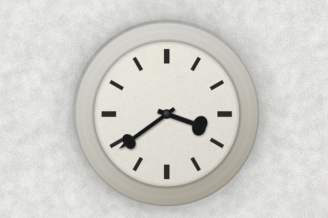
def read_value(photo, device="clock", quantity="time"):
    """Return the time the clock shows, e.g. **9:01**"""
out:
**3:39**
